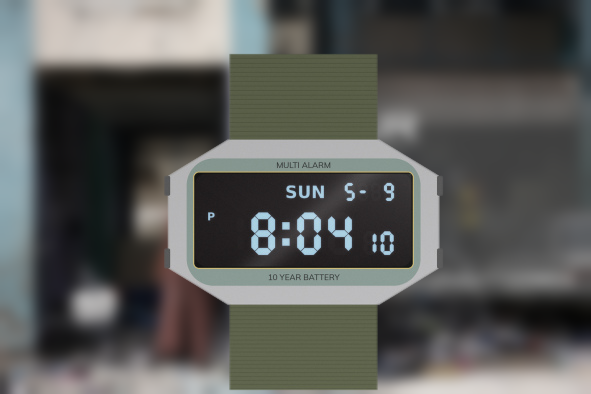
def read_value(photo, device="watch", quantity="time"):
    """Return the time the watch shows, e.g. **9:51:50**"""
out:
**8:04:10**
